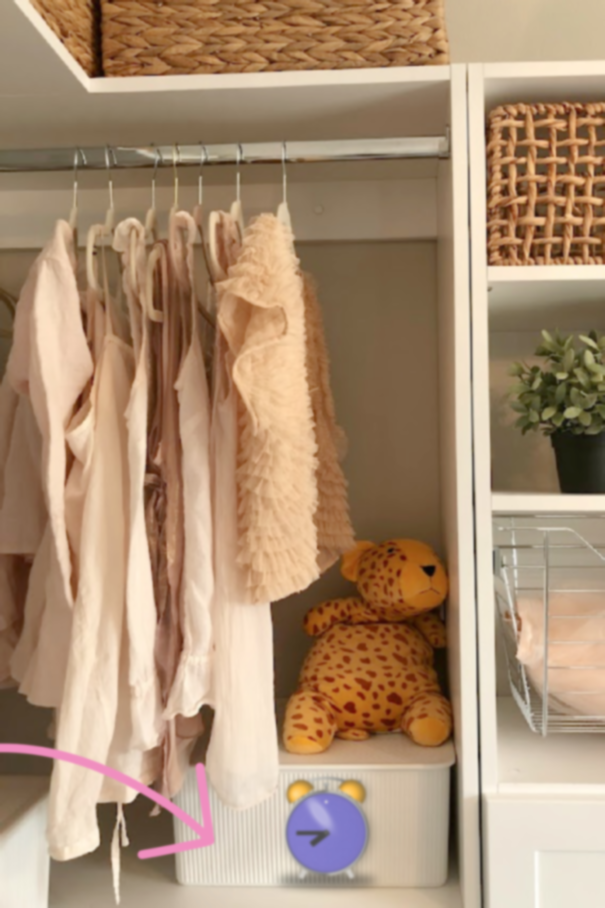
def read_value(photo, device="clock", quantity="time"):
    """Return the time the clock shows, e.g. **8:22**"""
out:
**7:45**
